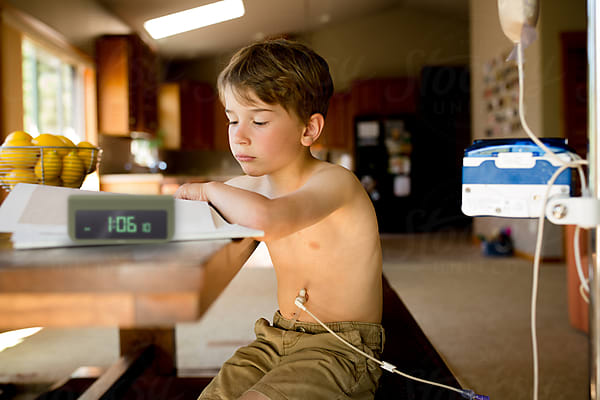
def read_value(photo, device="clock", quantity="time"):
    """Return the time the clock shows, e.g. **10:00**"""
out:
**1:06**
